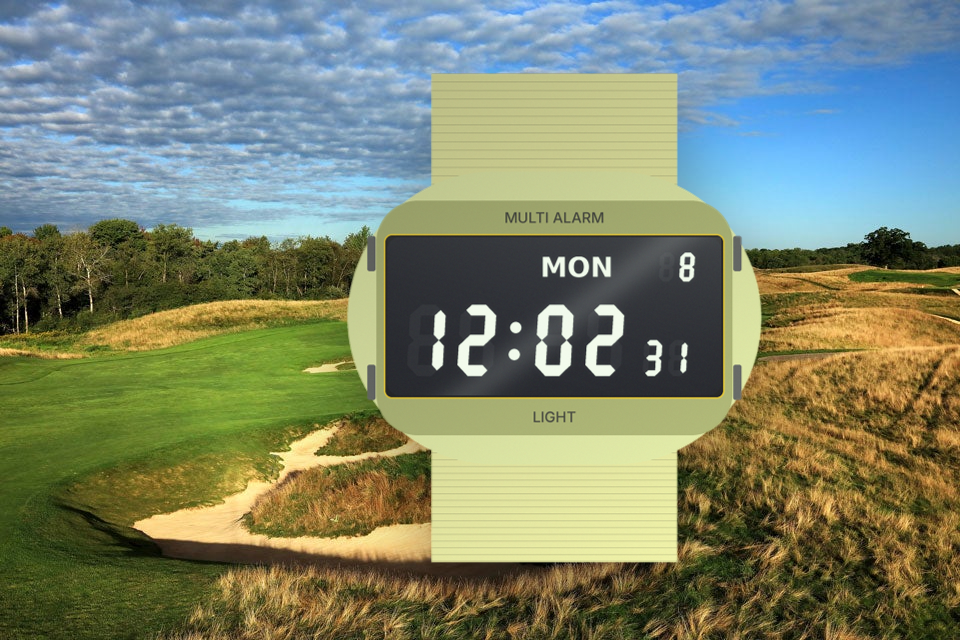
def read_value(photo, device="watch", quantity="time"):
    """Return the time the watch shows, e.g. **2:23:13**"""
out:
**12:02:31**
